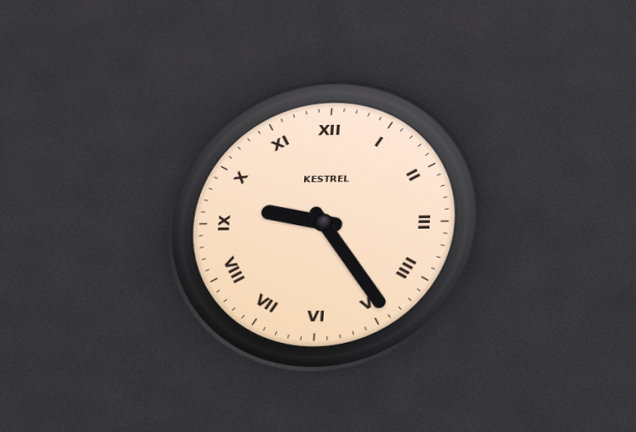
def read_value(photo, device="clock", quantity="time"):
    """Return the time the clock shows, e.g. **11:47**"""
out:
**9:24**
